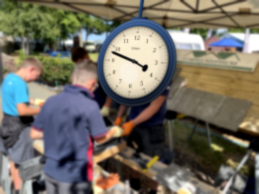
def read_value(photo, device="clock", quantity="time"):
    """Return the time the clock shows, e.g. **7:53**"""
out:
**3:48**
